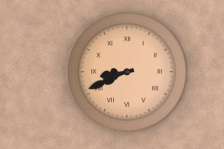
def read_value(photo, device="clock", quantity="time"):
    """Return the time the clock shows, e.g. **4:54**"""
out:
**8:41**
